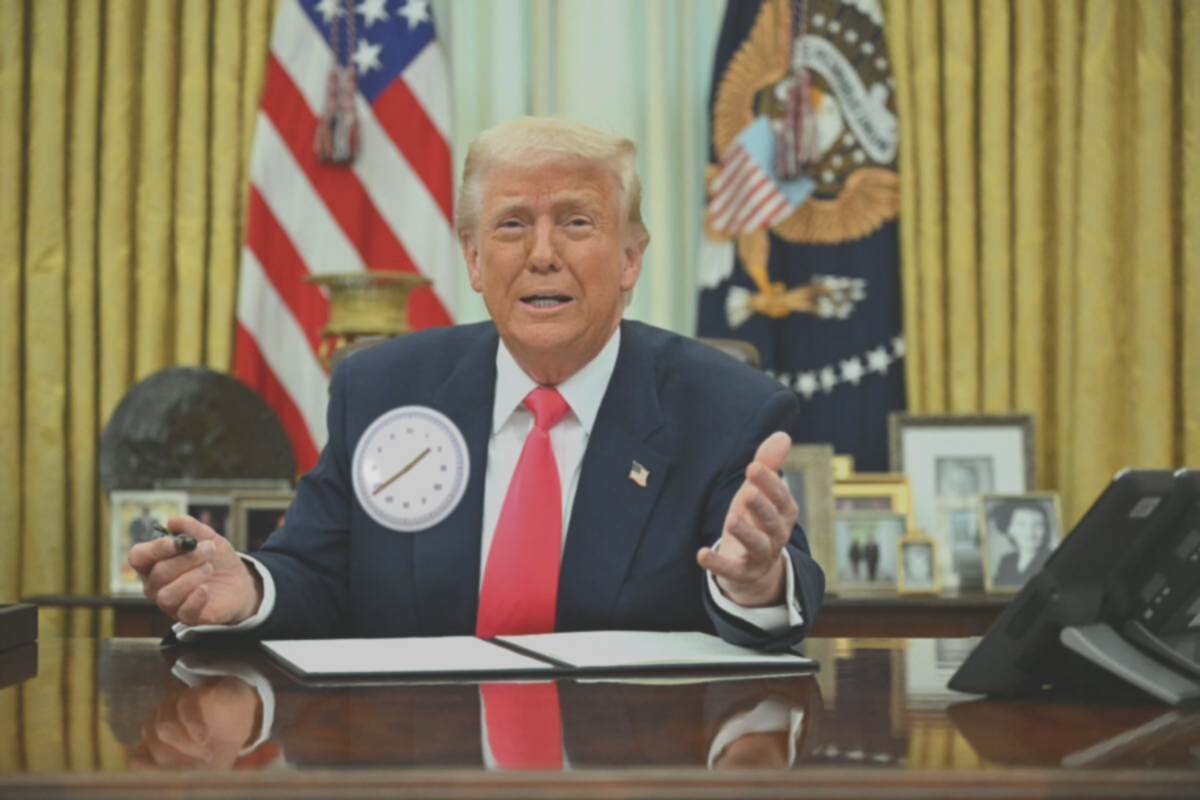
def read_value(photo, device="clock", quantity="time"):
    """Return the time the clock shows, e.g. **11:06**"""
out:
**1:39**
